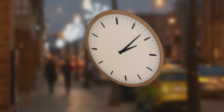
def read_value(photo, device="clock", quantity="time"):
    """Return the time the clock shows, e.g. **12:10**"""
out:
**2:08**
